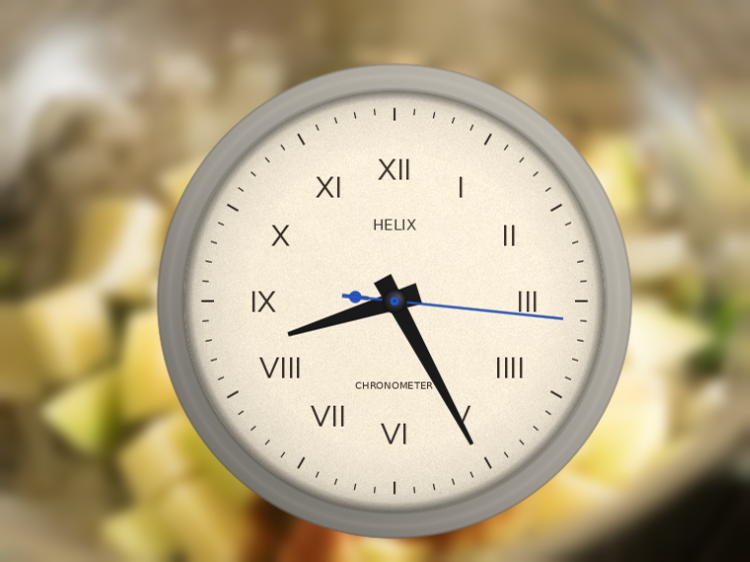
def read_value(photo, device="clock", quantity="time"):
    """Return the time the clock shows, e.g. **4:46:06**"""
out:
**8:25:16**
